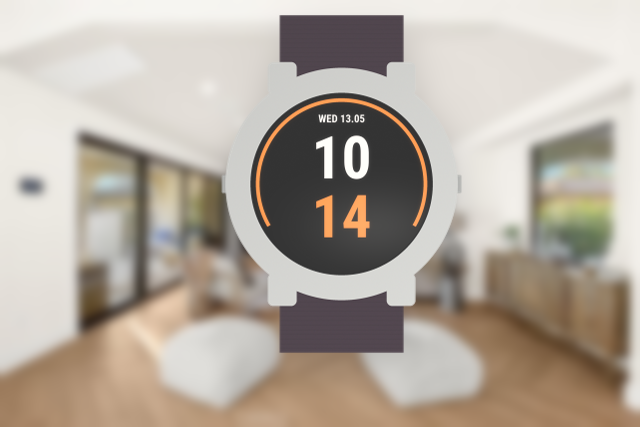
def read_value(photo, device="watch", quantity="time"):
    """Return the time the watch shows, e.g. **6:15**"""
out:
**10:14**
